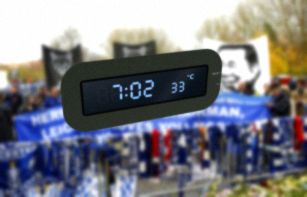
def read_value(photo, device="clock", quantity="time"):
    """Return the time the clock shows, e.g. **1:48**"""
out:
**7:02**
